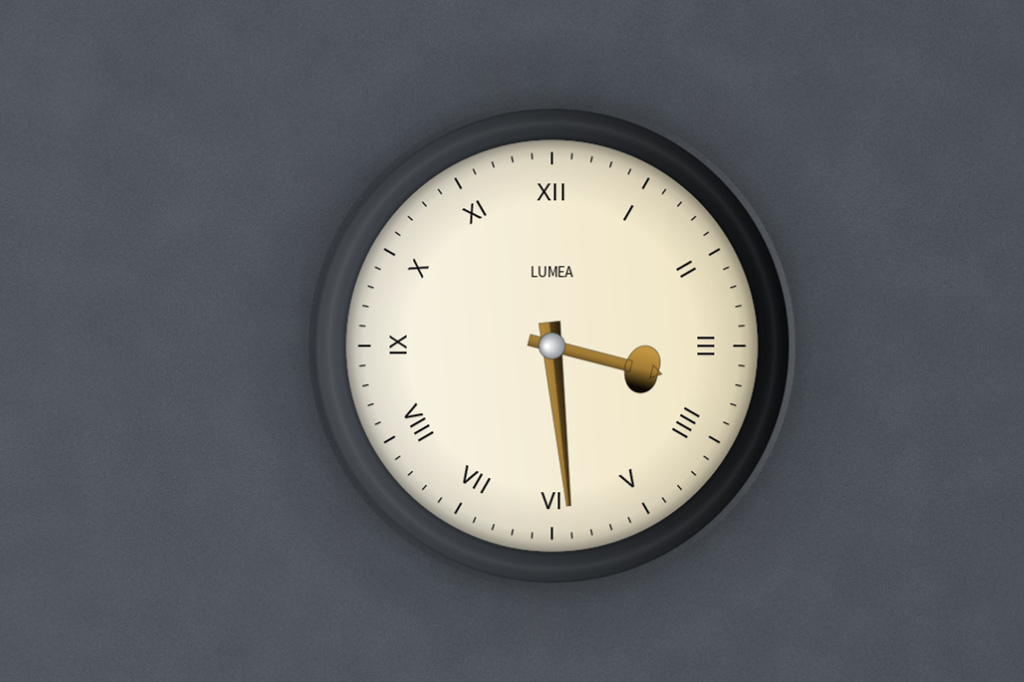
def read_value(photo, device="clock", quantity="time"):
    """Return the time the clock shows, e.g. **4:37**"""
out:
**3:29**
